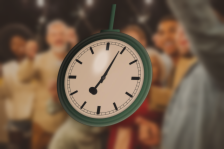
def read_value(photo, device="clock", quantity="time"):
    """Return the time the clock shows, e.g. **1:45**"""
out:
**7:04**
